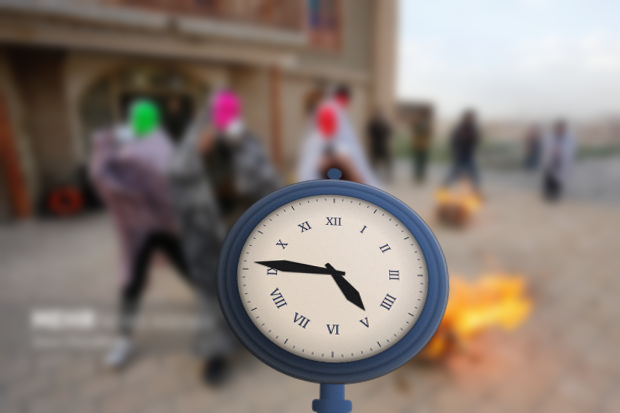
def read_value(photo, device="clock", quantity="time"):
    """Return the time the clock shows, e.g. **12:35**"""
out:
**4:46**
